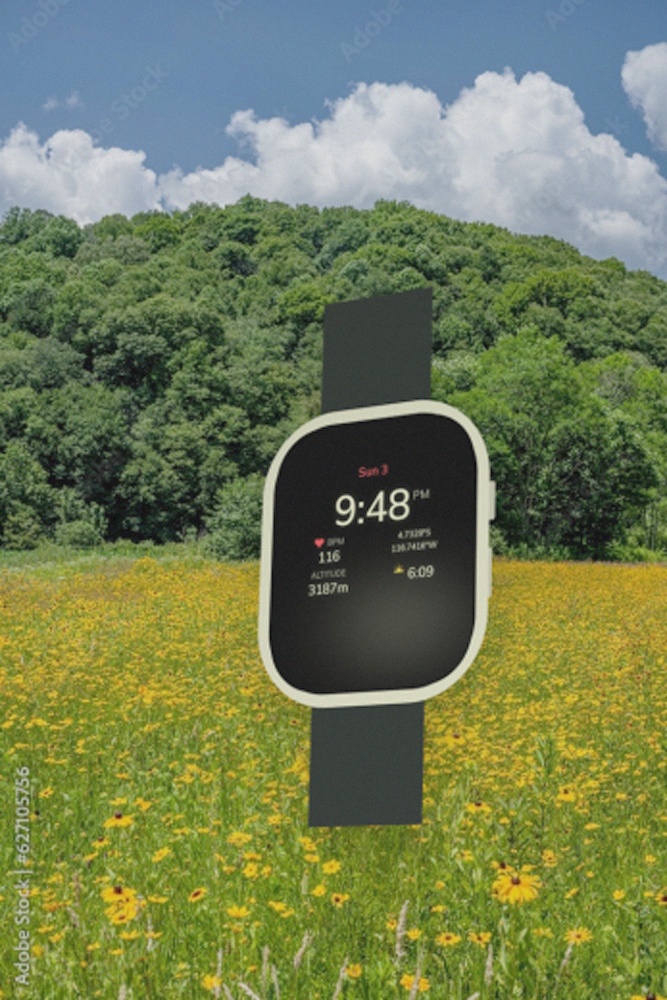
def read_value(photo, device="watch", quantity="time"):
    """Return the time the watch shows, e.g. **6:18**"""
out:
**9:48**
